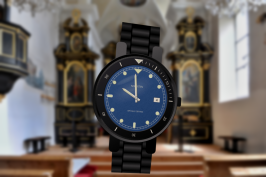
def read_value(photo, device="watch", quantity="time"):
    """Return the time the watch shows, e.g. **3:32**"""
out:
**9:59**
